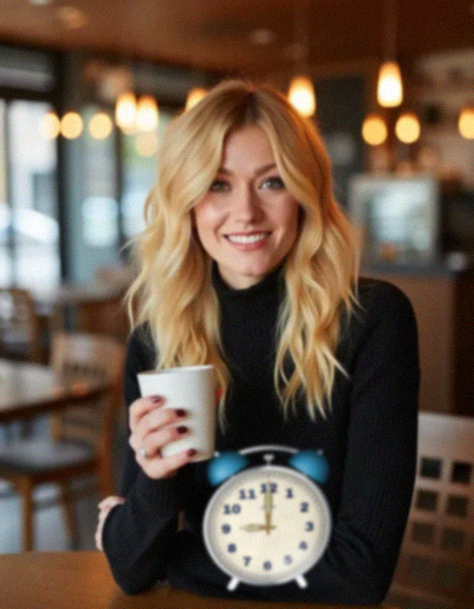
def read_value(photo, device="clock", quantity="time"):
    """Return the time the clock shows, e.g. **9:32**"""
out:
**9:00**
